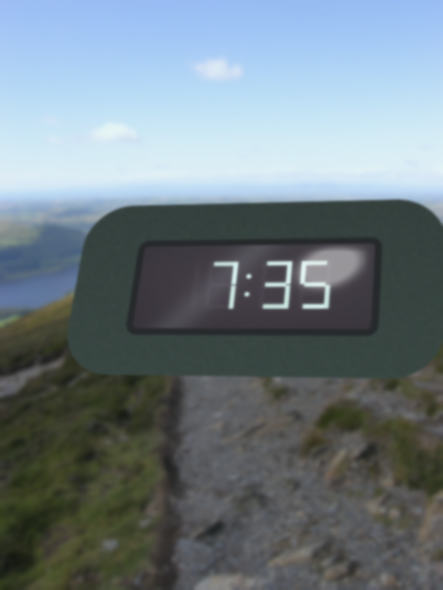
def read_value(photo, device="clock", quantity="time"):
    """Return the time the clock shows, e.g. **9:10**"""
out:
**7:35**
